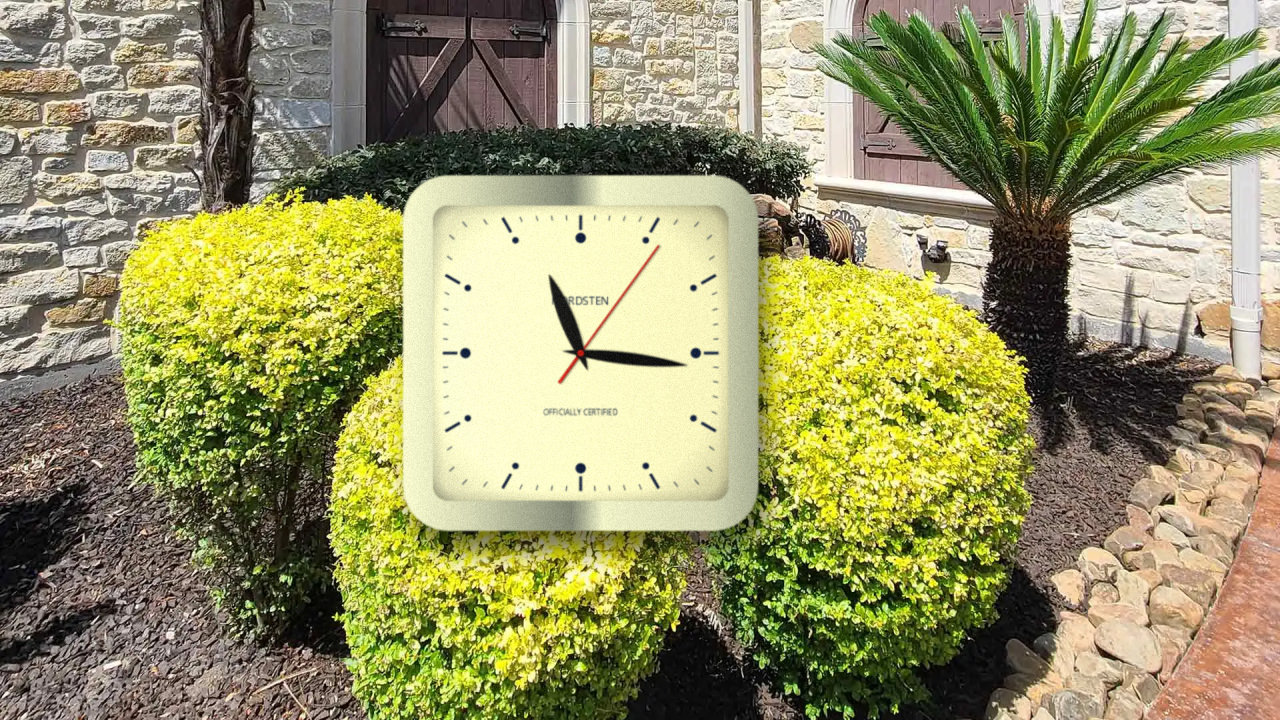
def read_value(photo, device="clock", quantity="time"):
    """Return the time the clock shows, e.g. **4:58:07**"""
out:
**11:16:06**
